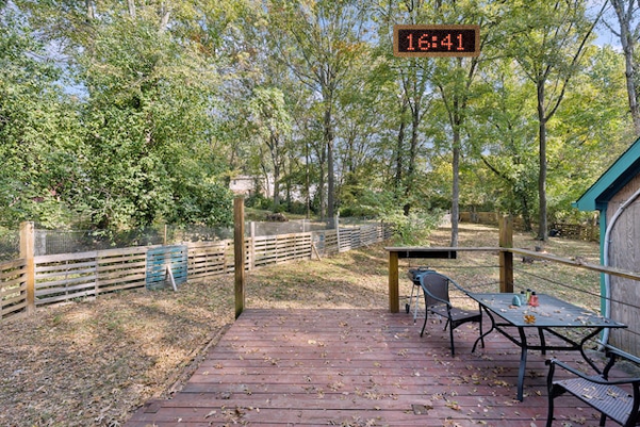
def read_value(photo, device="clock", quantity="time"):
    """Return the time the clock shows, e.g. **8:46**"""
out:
**16:41**
